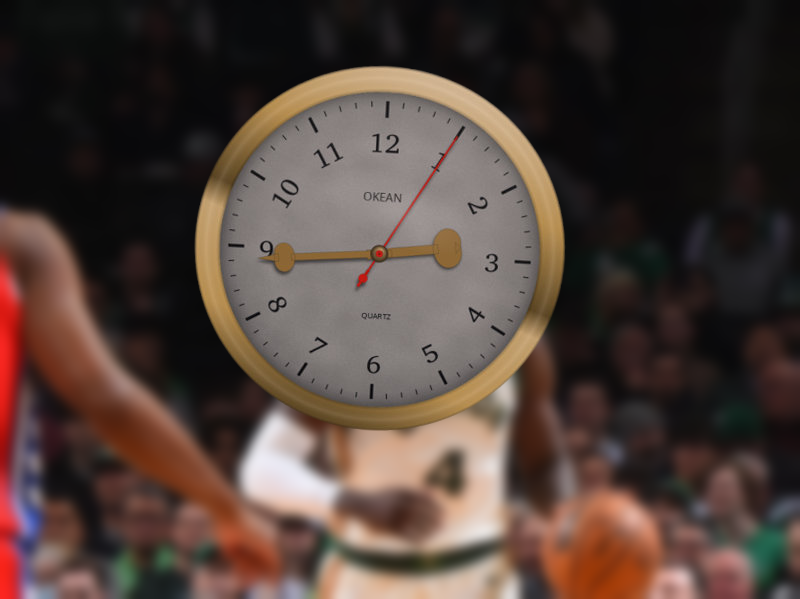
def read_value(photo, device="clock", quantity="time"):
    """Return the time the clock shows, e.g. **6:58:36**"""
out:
**2:44:05**
